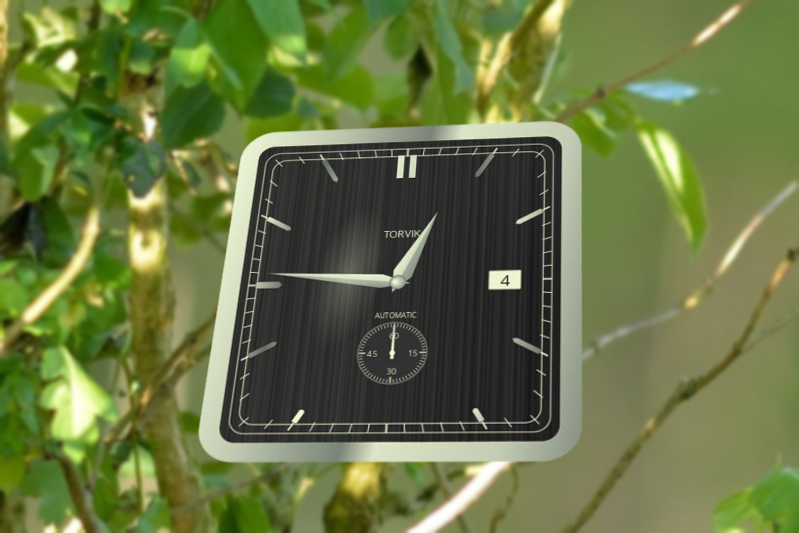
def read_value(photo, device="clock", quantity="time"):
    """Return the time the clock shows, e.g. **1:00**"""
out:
**12:46**
